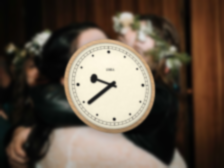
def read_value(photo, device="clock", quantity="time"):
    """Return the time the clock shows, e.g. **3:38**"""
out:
**9:39**
